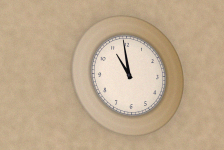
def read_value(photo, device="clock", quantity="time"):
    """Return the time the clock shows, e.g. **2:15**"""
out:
**10:59**
